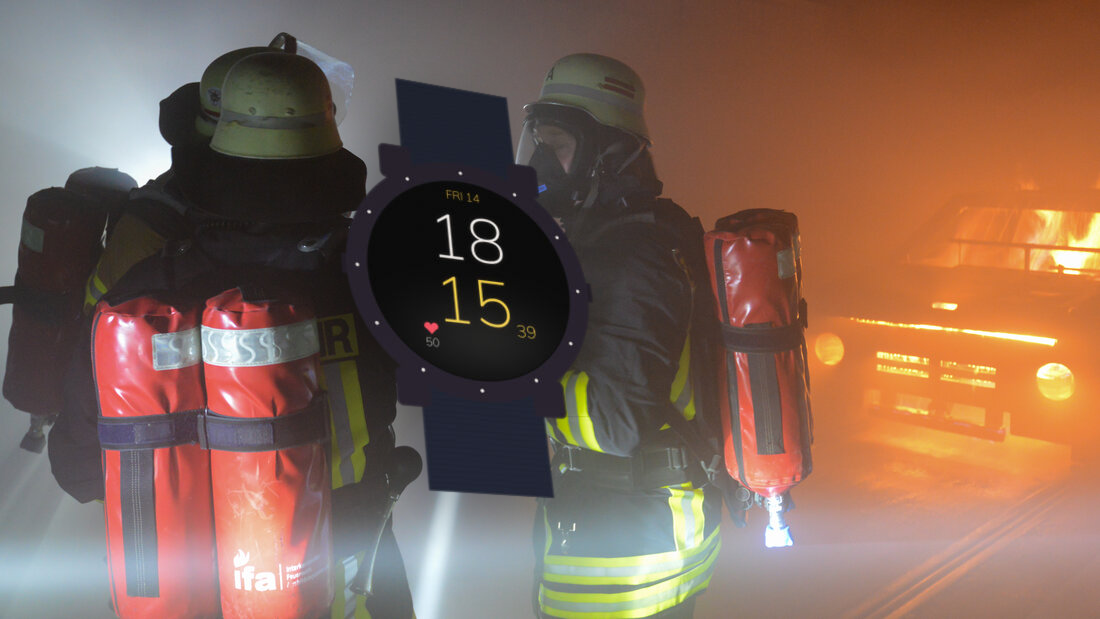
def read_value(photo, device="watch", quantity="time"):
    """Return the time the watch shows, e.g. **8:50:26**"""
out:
**18:15:39**
